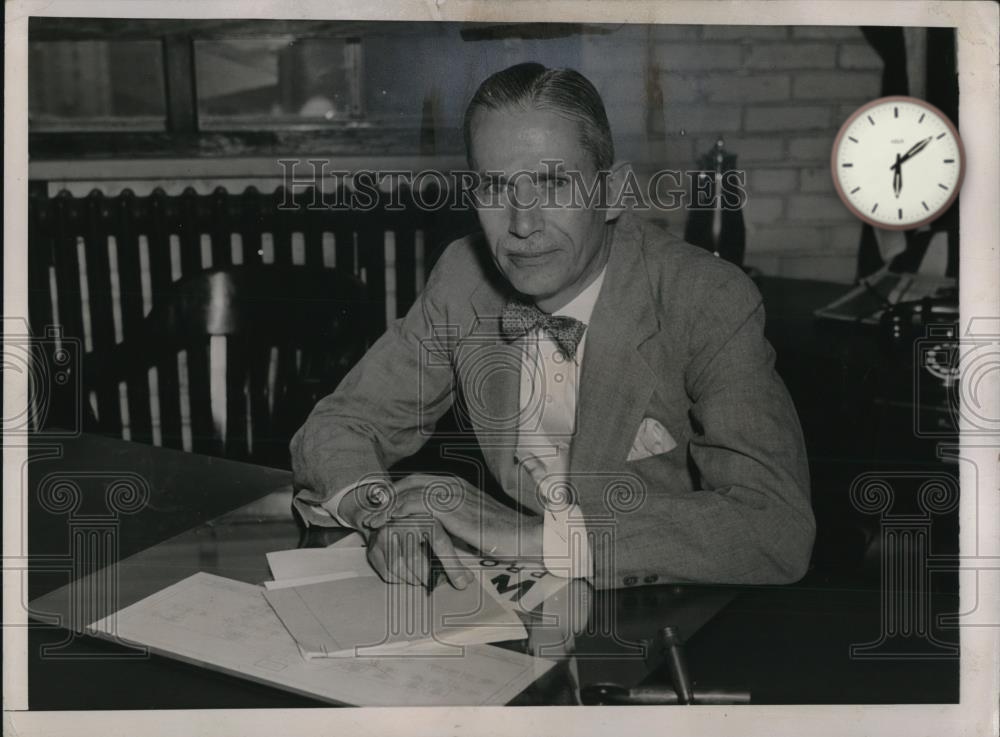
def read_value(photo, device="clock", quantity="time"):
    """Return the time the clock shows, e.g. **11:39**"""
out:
**6:09**
